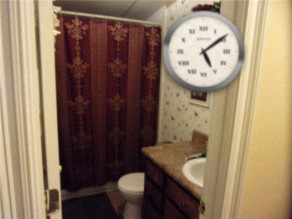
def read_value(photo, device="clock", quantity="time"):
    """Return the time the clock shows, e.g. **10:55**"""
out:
**5:09**
